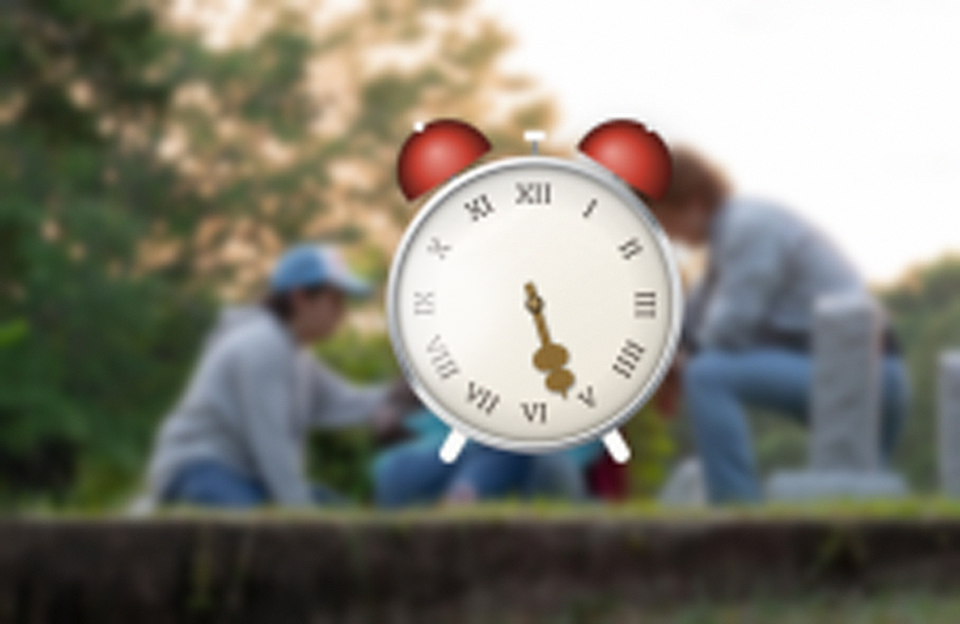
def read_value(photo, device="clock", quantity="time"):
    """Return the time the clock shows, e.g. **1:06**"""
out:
**5:27**
